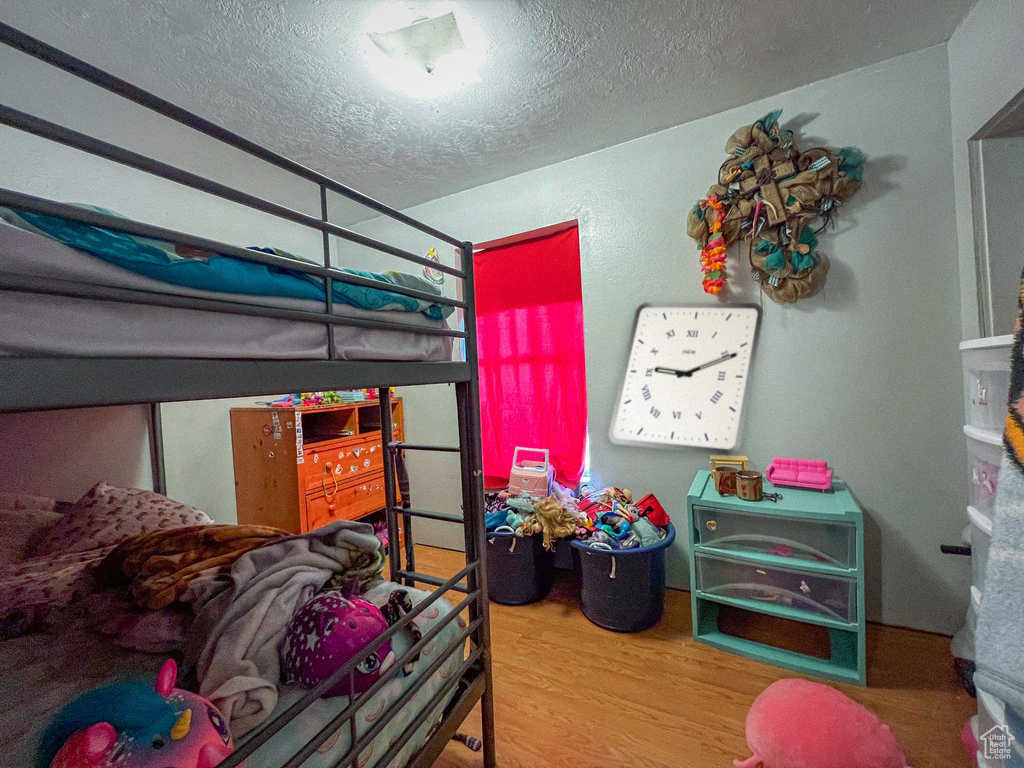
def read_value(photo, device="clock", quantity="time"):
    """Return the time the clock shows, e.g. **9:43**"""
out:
**9:11**
